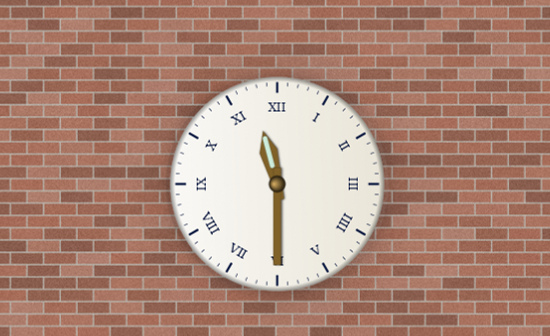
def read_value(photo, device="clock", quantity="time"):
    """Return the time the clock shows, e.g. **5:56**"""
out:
**11:30**
